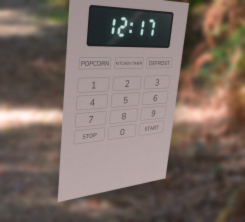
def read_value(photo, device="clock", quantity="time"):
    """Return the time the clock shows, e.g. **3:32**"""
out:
**12:17**
